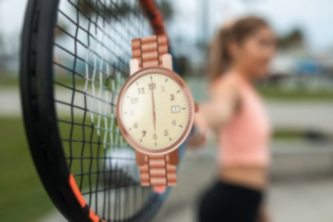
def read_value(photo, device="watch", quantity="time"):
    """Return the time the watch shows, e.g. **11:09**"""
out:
**6:00**
